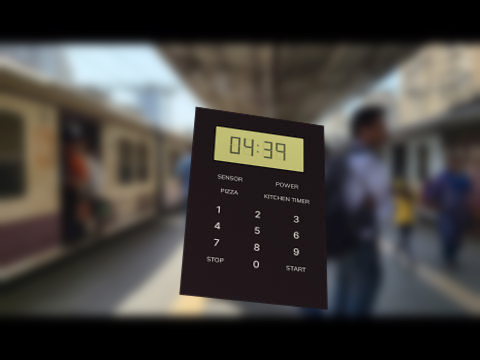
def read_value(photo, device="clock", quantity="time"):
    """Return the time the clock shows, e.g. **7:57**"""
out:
**4:39**
